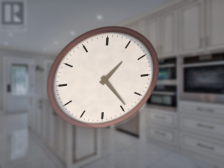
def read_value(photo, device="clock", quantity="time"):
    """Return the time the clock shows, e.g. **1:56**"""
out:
**1:24**
